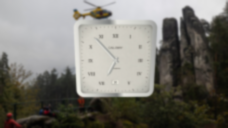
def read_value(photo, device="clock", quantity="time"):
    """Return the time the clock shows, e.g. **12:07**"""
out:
**6:53**
